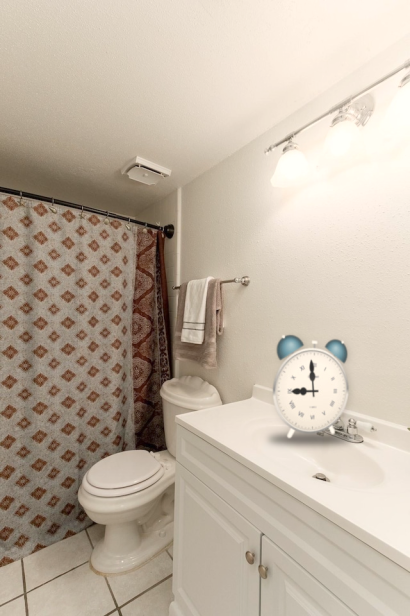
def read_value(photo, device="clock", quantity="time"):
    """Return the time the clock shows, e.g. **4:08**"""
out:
**8:59**
